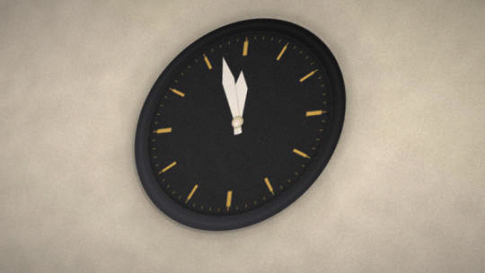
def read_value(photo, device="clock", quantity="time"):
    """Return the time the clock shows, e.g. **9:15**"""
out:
**11:57**
